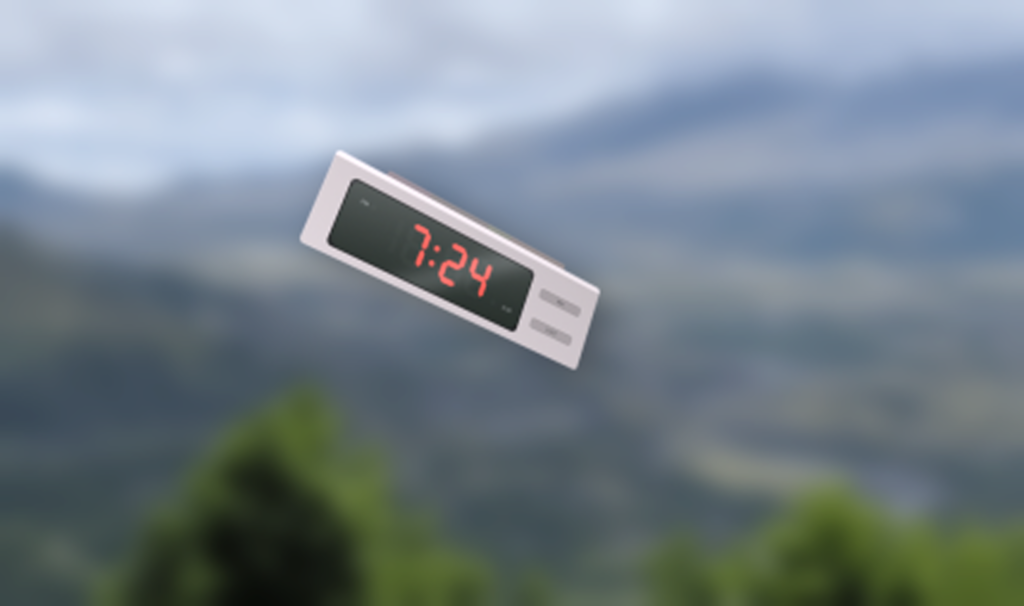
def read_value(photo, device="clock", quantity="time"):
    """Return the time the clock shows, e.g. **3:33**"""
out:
**7:24**
